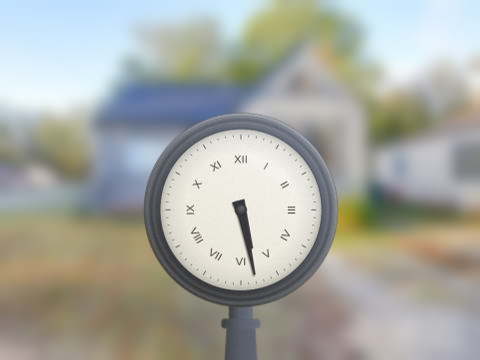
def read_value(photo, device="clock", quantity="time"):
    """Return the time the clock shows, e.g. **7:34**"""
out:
**5:28**
